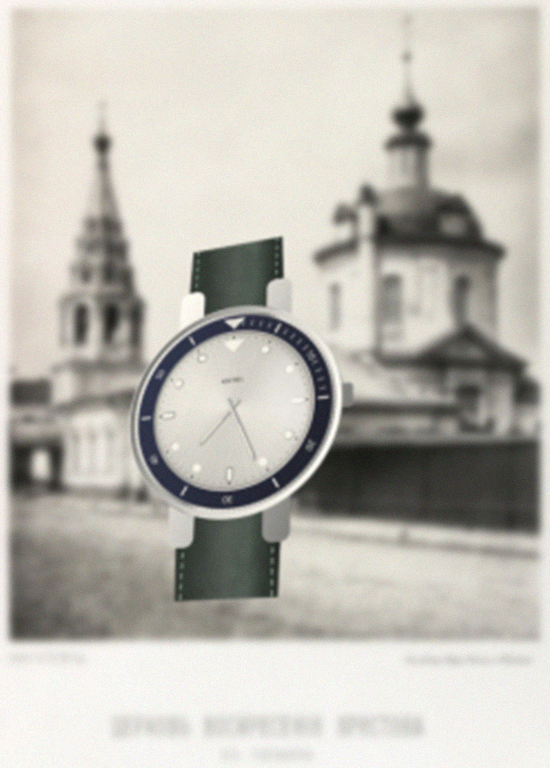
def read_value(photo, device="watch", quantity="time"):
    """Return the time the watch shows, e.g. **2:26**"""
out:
**7:26**
